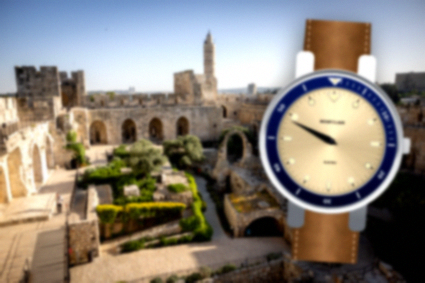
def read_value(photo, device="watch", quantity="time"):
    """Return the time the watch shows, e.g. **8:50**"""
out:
**9:49**
